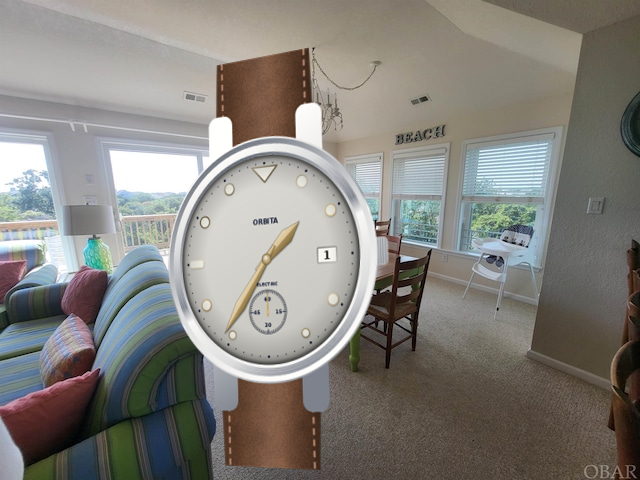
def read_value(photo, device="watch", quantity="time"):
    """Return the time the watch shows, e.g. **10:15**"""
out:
**1:36**
